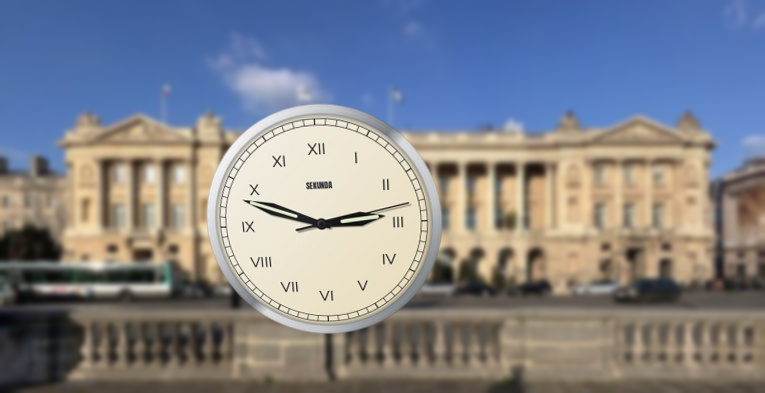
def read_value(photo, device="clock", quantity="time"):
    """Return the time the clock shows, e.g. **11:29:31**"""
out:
**2:48:13**
